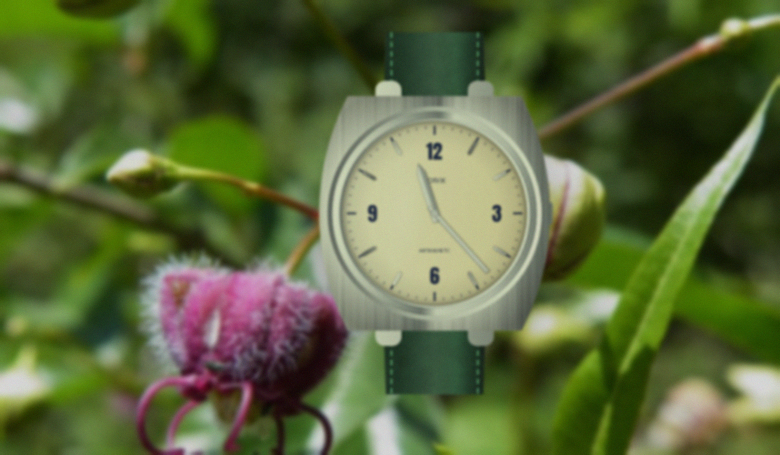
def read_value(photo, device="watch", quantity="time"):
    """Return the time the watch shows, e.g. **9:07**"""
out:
**11:23**
